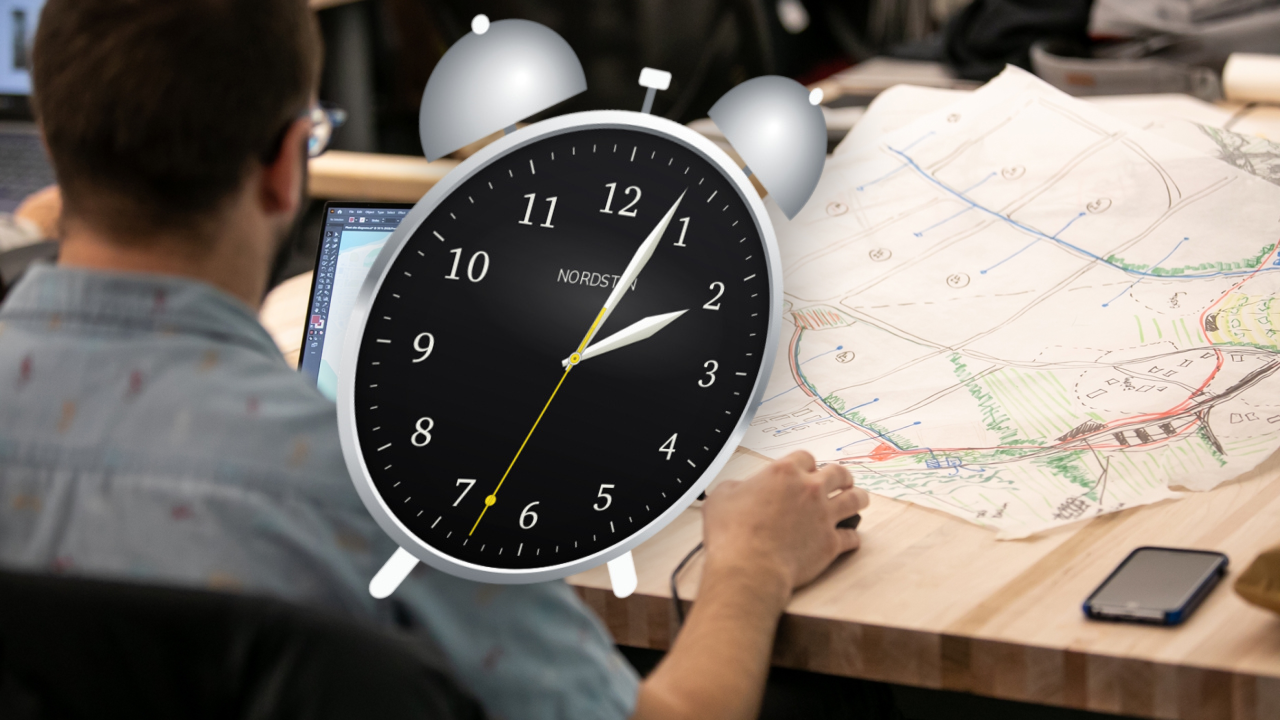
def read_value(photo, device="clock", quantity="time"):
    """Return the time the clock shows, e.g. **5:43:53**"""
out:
**2:03:33**
